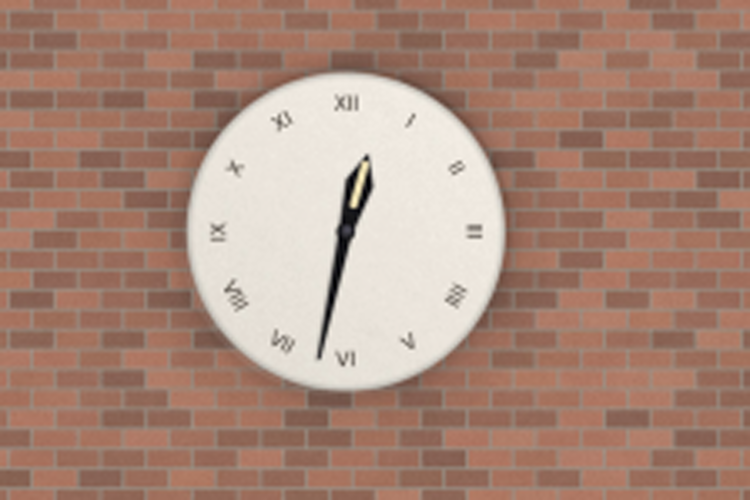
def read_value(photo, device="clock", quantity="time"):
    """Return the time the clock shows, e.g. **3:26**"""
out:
**12:32**
